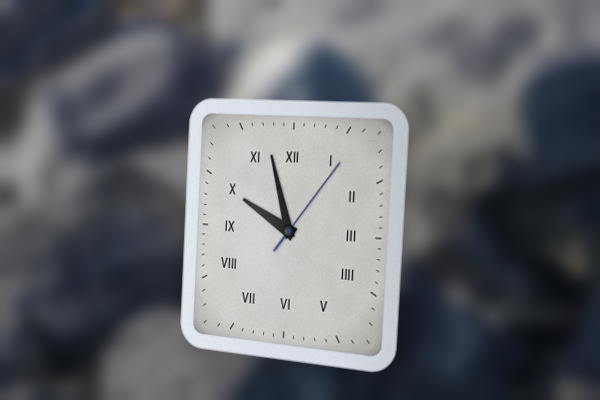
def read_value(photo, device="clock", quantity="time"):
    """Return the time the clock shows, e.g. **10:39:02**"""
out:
**9:57:06**
